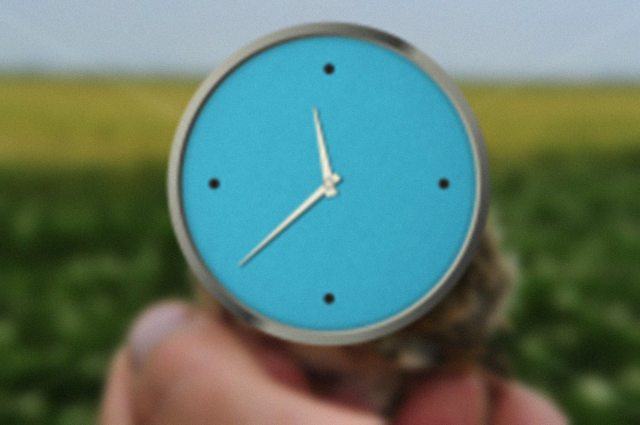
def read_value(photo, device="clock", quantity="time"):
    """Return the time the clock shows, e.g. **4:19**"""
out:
**11:38**
